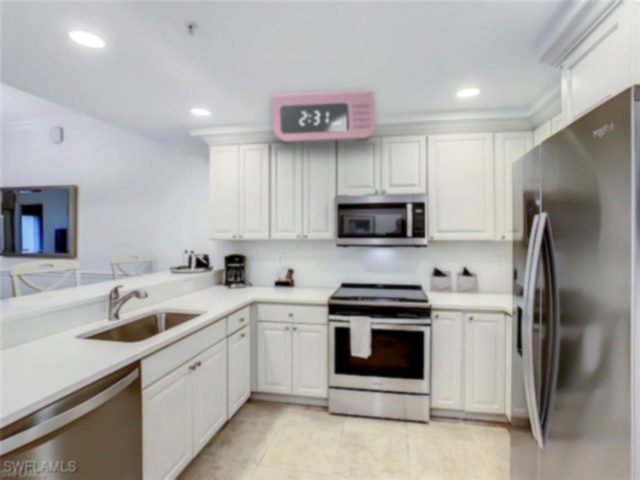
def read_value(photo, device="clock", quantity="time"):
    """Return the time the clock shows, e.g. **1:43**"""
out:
**2:31**
